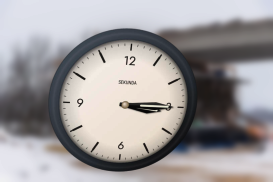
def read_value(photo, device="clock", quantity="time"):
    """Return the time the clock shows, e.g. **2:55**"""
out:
**3:15**
